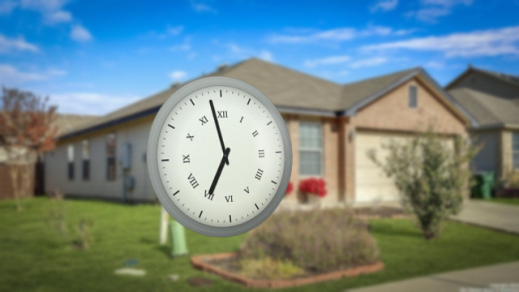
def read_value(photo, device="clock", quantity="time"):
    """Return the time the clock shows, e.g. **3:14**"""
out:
**6:58**
